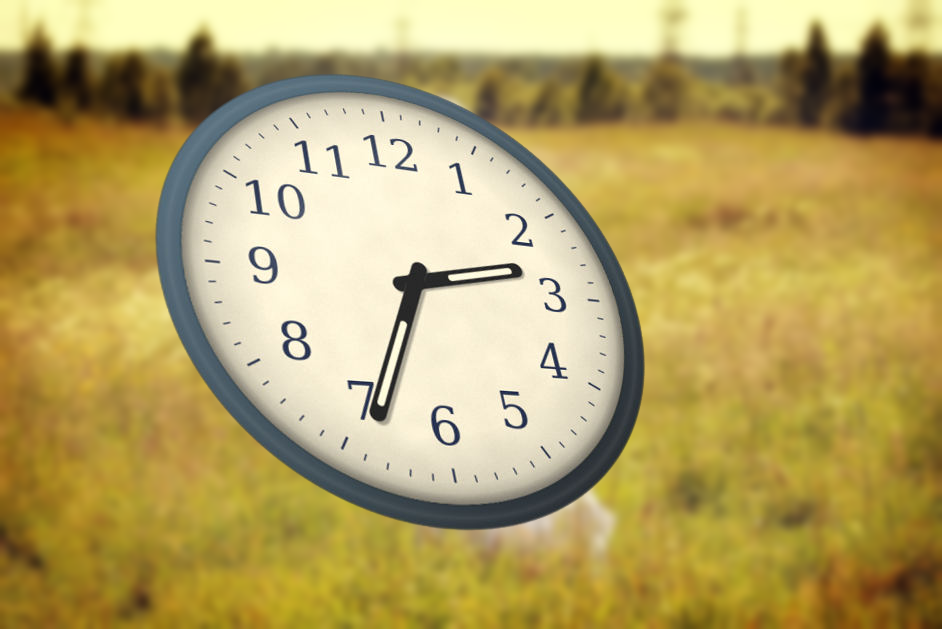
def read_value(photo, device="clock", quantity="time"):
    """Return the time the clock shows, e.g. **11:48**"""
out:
**2:34**
